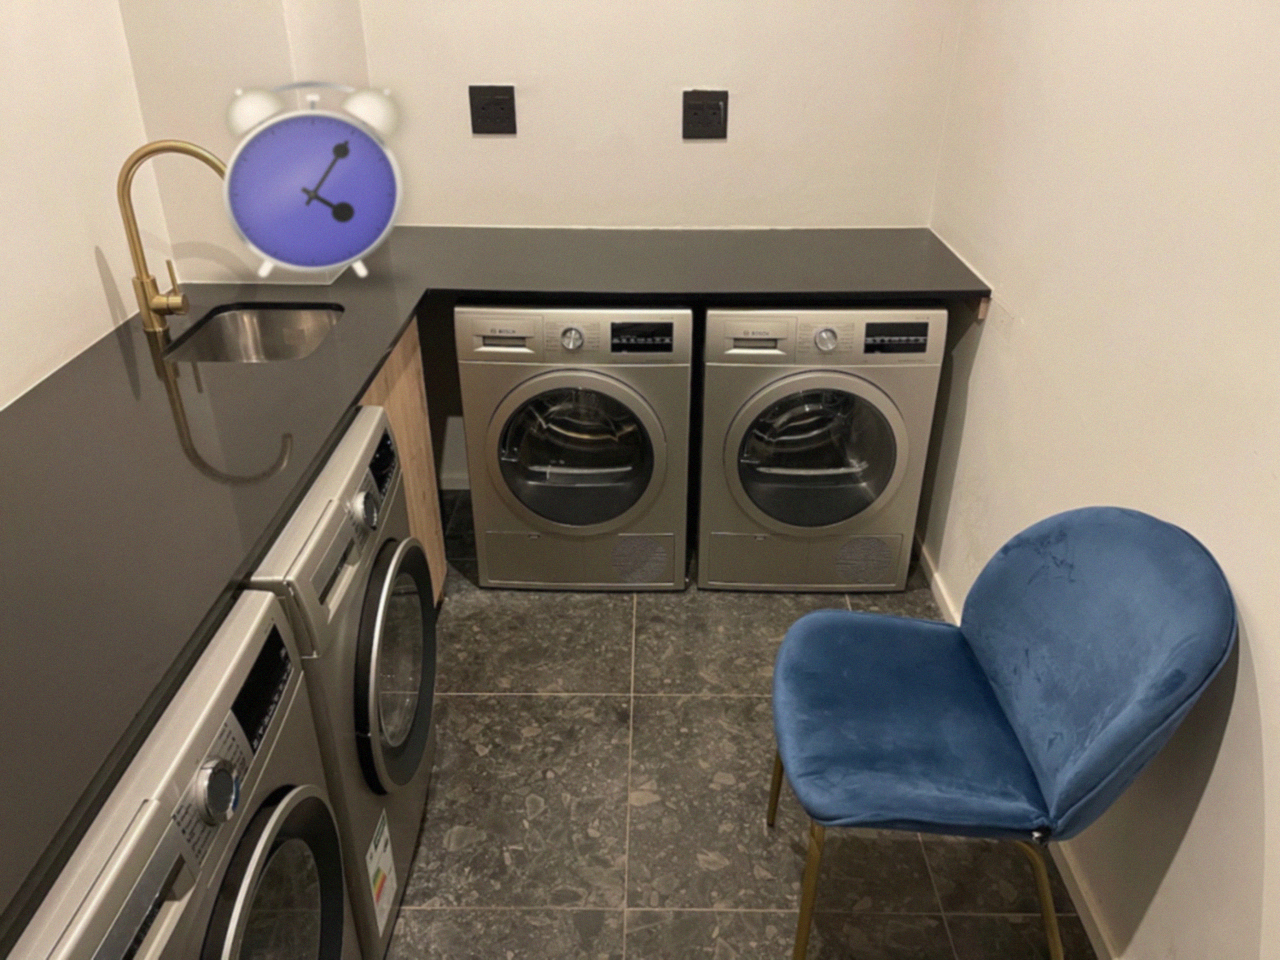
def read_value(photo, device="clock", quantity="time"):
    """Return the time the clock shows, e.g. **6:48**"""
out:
**4:05**
